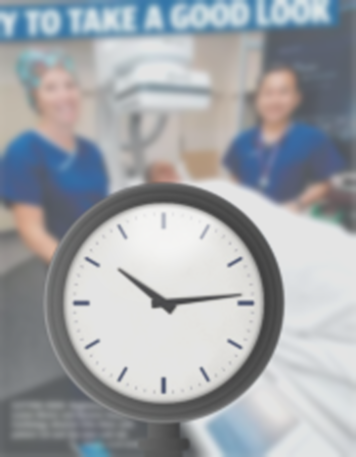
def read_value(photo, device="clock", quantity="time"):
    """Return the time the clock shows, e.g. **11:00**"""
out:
**10:14**
